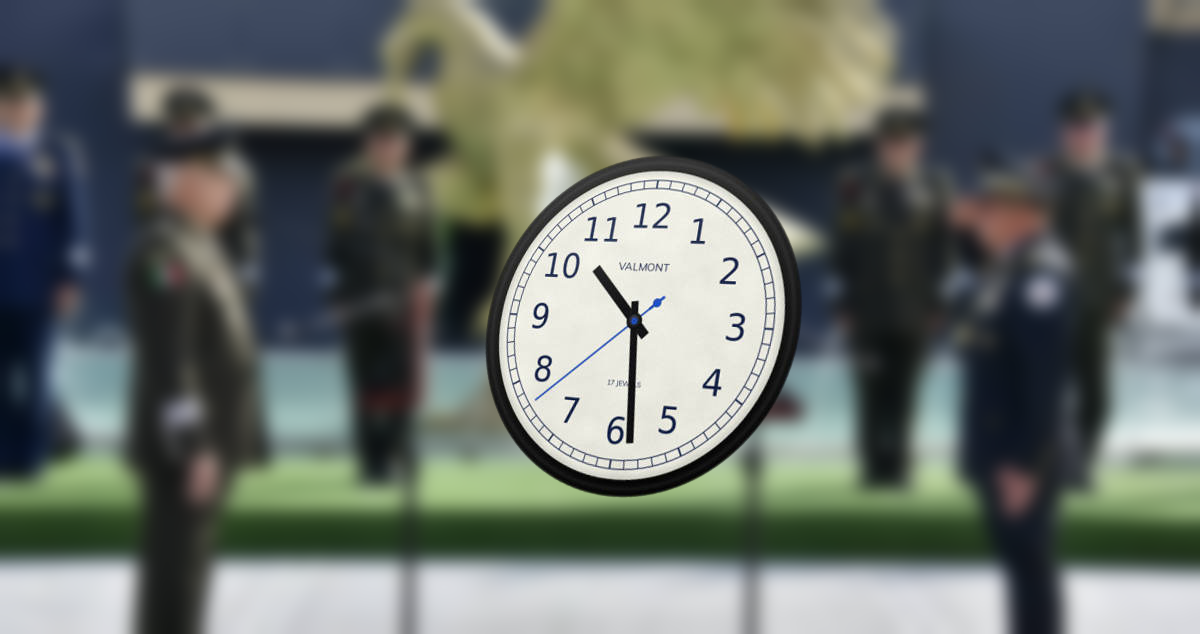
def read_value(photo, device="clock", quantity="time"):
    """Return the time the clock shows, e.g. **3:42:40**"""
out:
**10:28:38**
